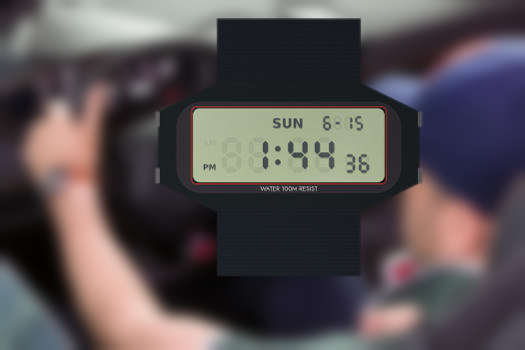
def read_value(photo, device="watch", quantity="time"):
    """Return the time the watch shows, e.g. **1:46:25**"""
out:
**1:44:36**
